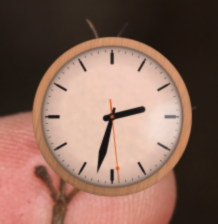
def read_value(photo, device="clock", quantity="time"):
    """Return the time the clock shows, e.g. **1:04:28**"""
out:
**2:32:29**
